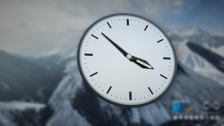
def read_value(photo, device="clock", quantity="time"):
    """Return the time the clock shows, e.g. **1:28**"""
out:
**3:52**
